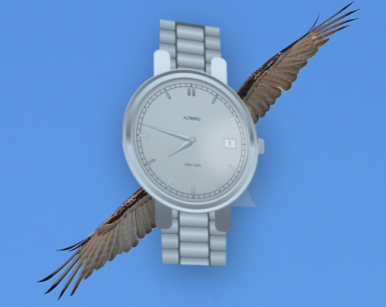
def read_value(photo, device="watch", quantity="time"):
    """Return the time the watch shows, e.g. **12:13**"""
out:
**7:47**
